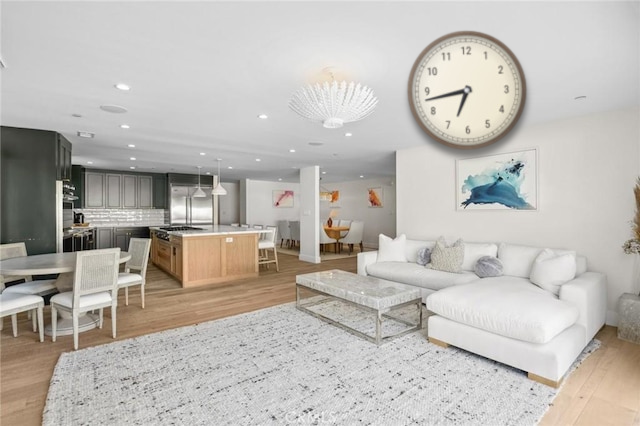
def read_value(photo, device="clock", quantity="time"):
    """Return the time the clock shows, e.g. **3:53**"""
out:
**6:43**
